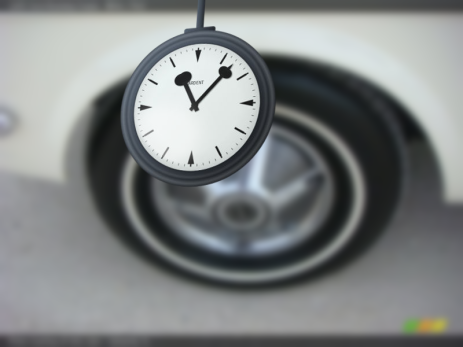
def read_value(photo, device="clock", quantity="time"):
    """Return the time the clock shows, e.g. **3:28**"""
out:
**11:07**
